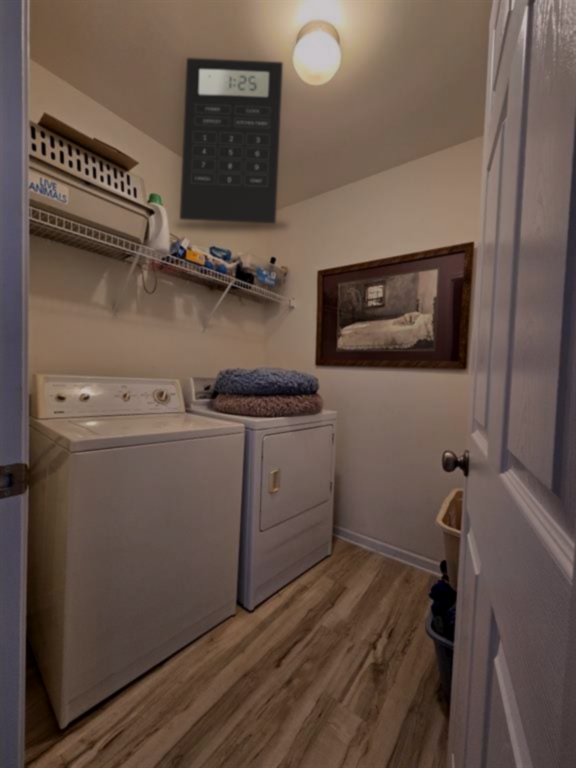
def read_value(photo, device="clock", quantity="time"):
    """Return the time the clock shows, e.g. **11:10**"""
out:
**1:25**
